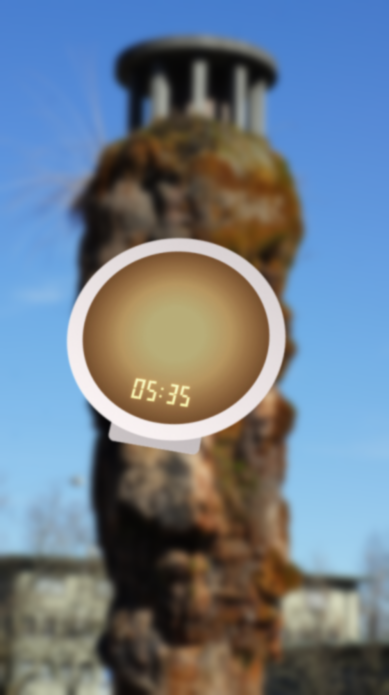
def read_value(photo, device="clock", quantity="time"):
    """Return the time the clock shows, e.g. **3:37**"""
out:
**5:35**
